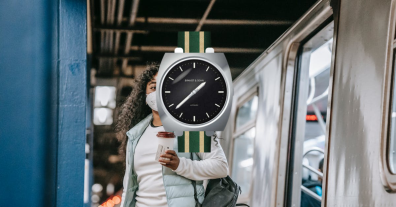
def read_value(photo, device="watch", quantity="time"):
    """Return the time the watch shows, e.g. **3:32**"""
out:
**1:38**
